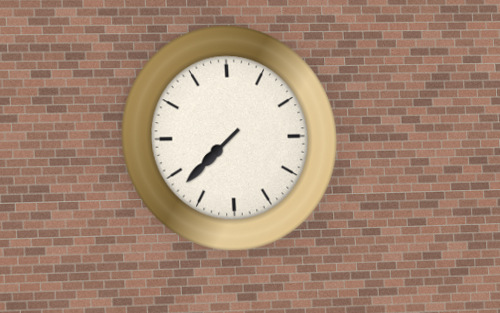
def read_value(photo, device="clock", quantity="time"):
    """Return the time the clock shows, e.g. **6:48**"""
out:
**7:38**
